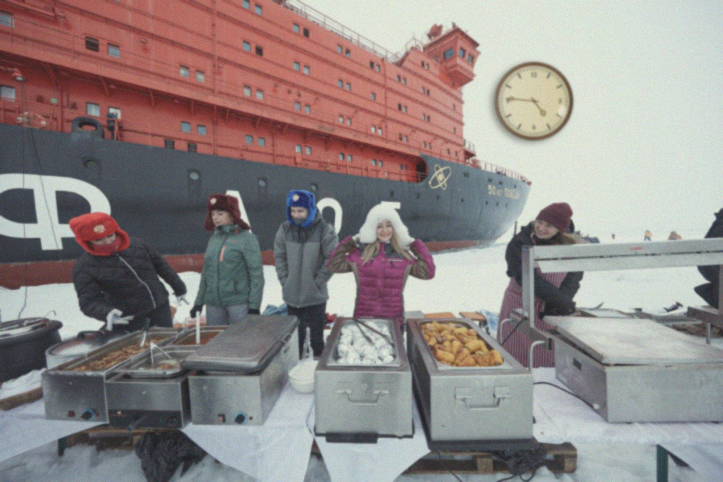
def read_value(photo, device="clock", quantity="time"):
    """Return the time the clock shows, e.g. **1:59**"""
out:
**4:46**
